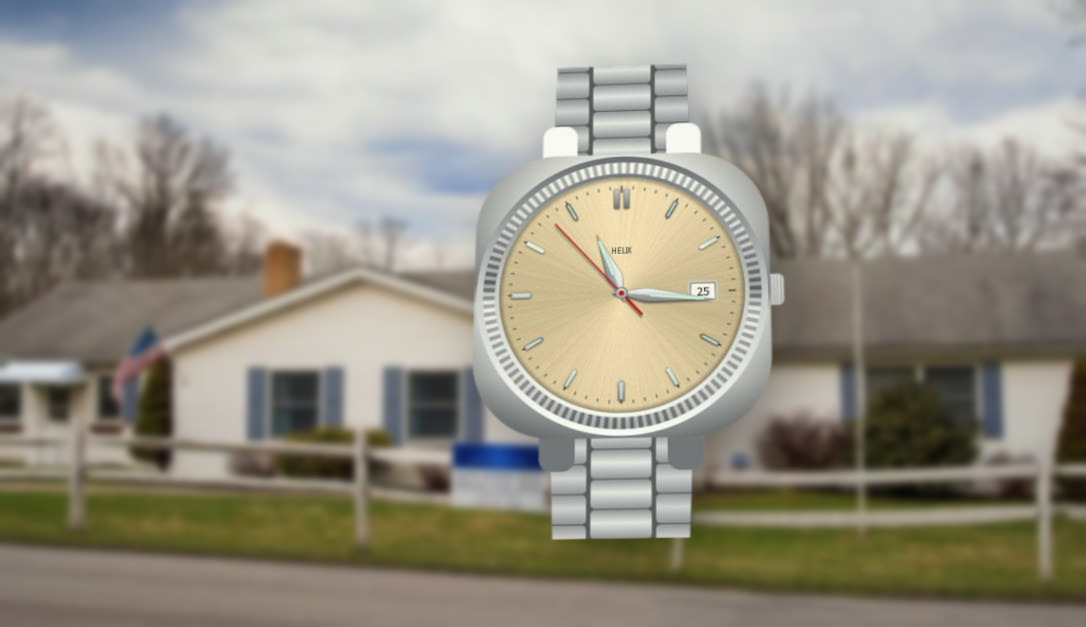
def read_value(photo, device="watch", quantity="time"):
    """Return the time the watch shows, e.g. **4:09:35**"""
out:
**11:15:53**
